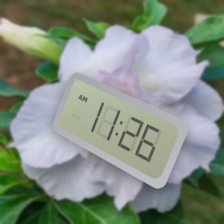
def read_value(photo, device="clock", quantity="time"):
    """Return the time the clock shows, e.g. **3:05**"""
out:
**11:26**
